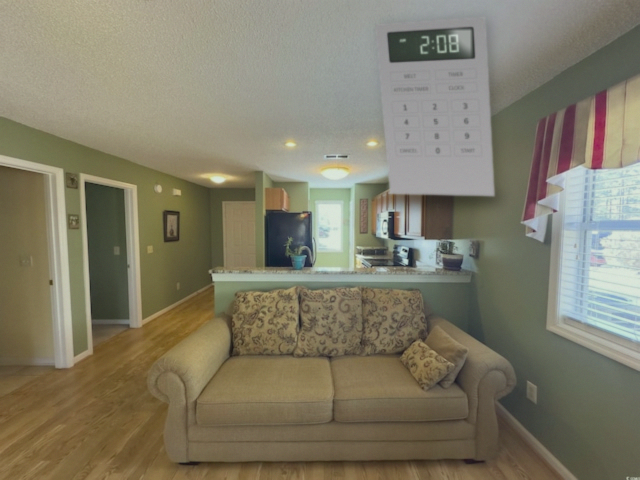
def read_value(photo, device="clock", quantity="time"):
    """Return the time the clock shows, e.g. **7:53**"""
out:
**2:08**
